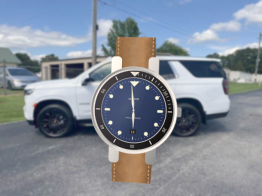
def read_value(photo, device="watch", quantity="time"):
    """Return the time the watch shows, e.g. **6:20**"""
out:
**5:59**
